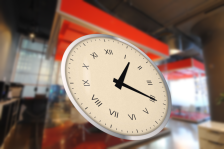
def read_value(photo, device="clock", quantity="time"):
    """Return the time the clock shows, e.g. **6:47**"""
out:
**1:20**
